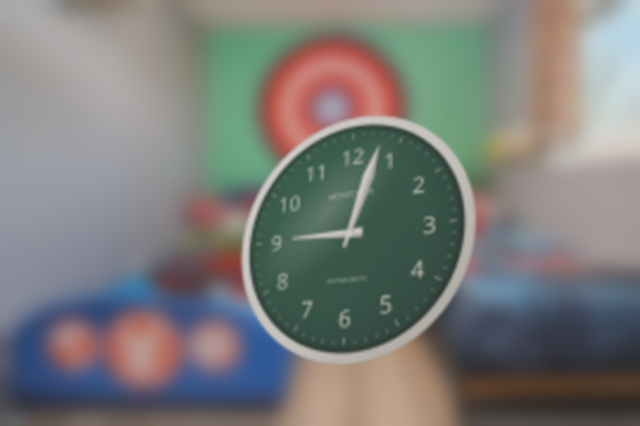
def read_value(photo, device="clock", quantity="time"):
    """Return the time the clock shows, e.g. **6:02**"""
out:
**9:03**
